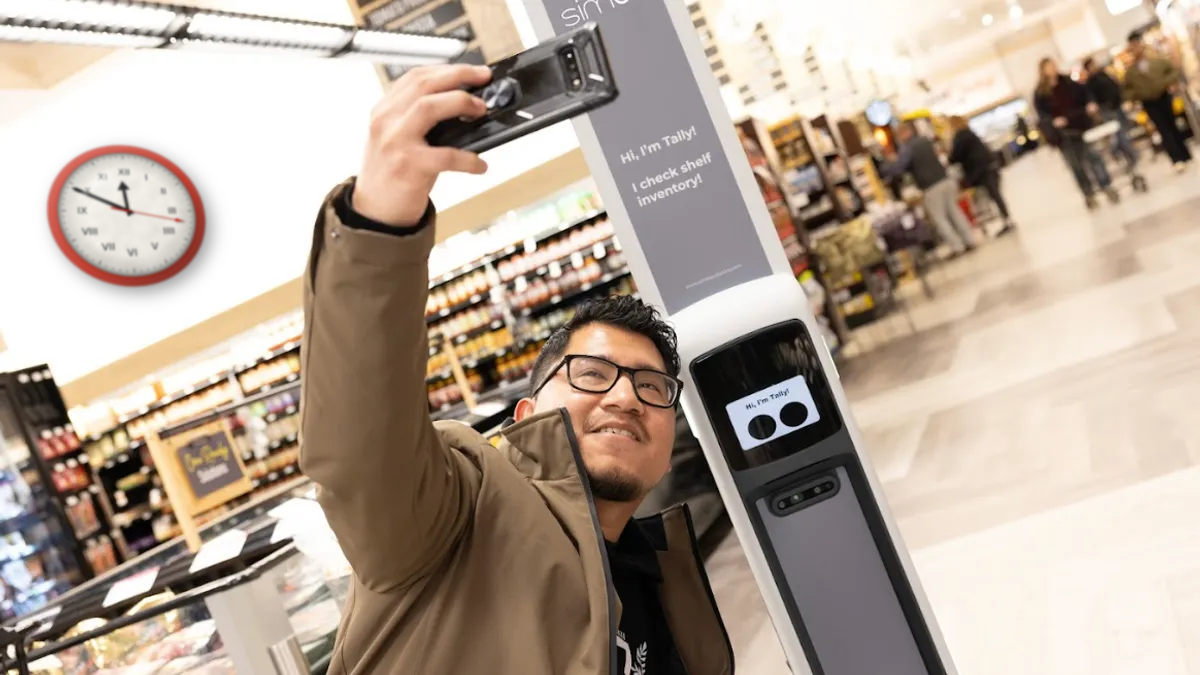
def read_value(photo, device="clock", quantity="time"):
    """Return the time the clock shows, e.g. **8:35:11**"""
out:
**11:49:17**
